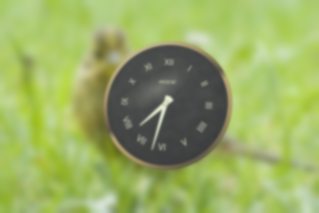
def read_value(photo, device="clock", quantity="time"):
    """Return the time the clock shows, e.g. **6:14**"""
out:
**7:32**
